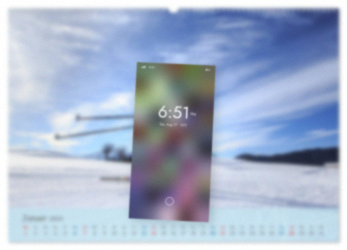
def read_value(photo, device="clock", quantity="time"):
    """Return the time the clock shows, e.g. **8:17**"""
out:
**6:51**
